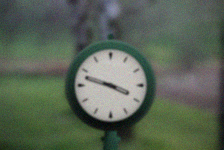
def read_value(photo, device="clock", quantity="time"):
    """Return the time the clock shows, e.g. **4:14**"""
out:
**3:48**
